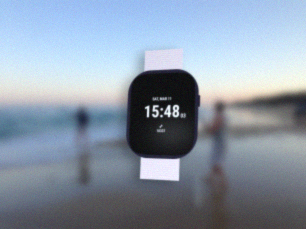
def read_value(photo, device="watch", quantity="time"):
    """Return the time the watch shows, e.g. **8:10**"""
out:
**15:48**
